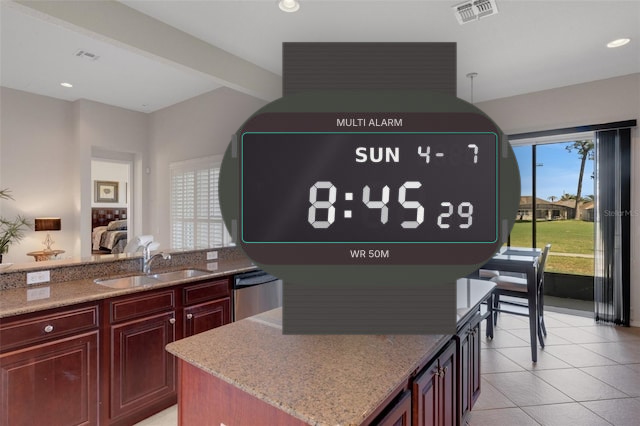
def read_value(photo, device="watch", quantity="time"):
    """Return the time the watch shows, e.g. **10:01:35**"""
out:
**8:45:29**
